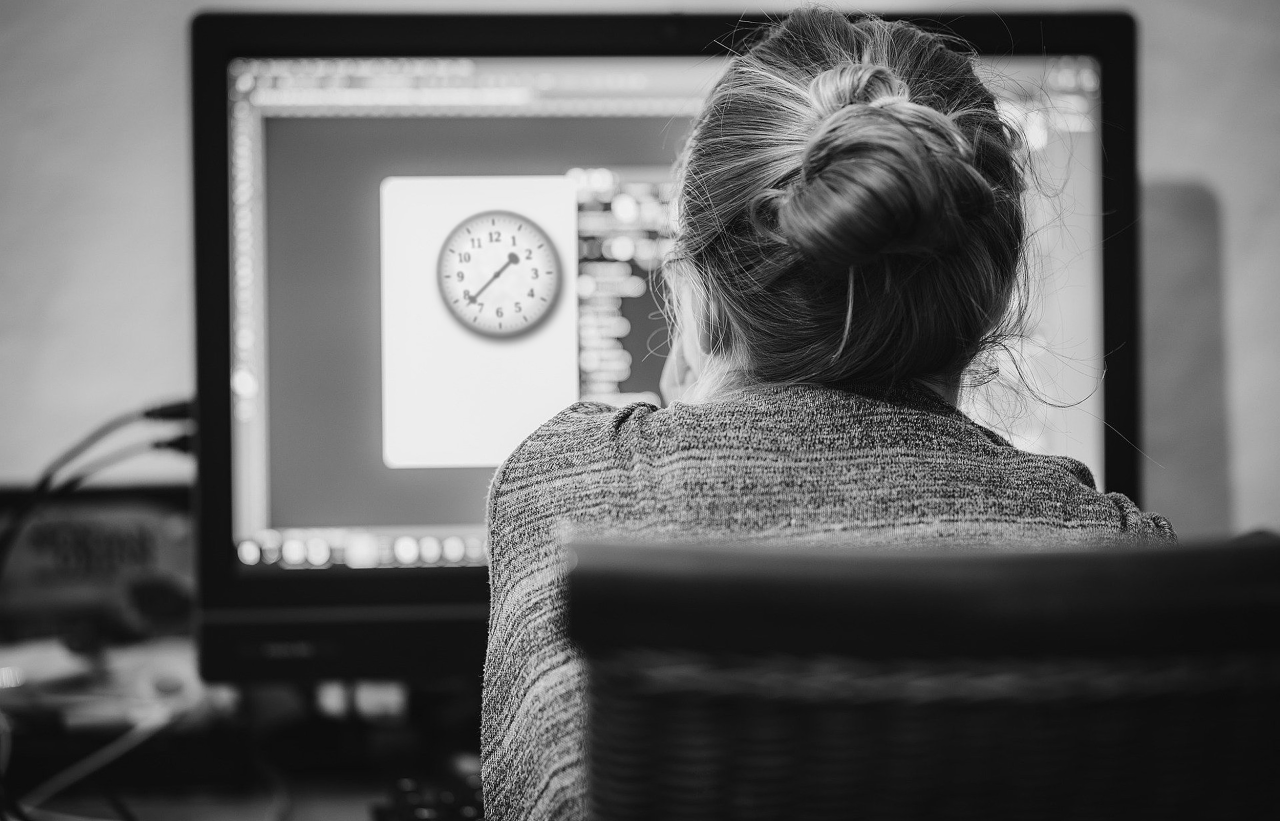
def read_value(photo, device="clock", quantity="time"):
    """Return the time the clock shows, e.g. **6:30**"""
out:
**1:38**
